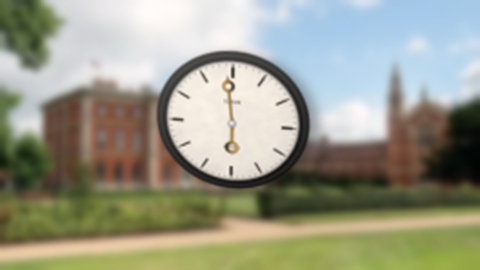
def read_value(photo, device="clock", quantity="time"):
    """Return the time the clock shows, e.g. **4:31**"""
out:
**5:59**
